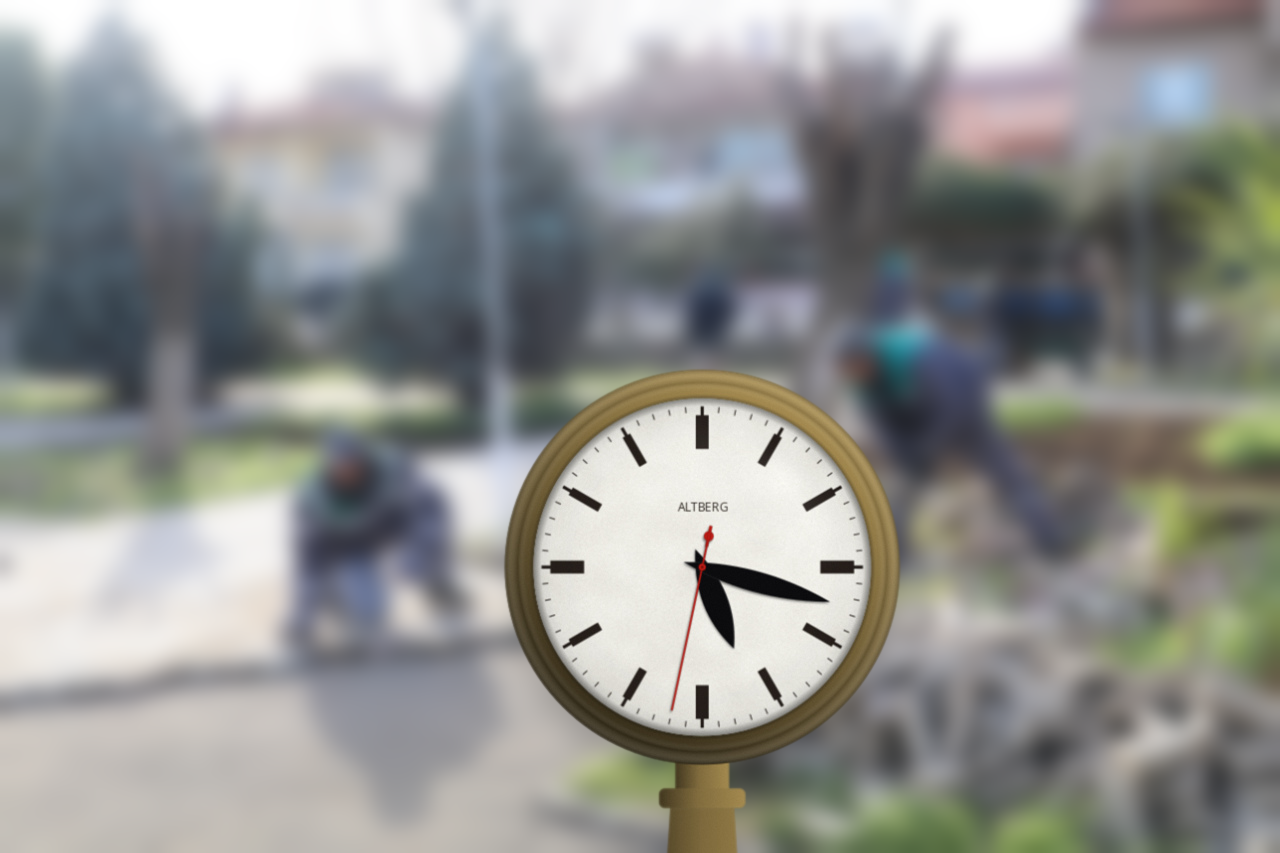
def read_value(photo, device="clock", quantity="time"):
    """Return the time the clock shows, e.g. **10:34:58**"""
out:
**5:17:32**
